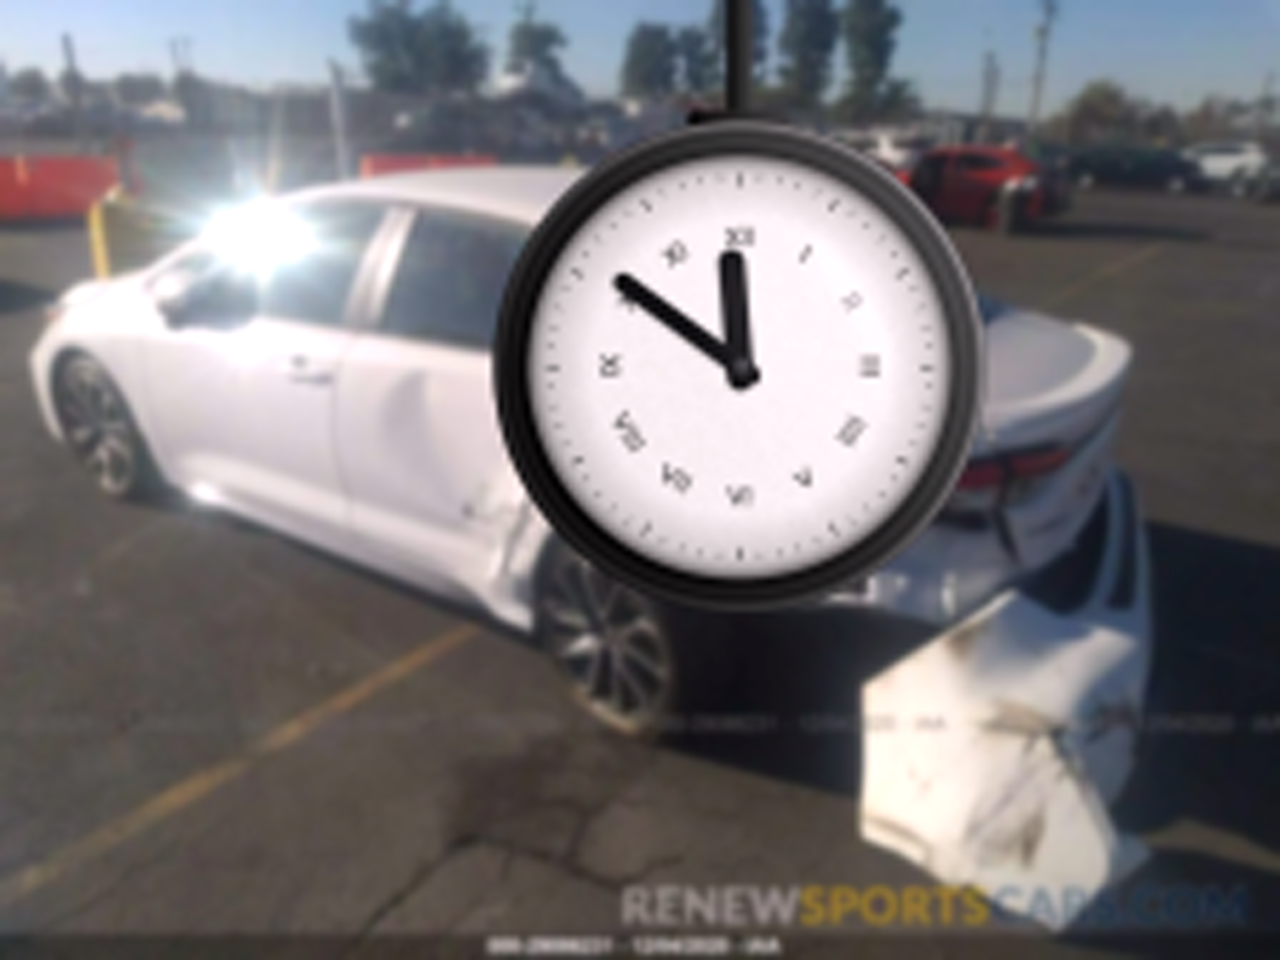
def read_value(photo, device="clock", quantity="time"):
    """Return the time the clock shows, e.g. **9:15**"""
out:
**11:51**
